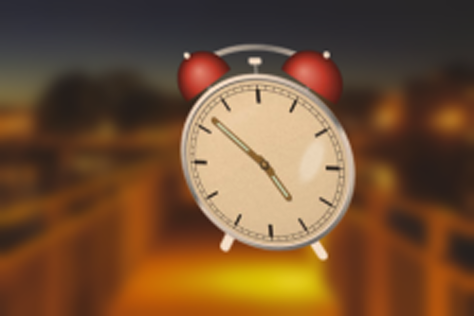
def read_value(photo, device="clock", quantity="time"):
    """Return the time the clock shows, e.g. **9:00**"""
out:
**4:52**
